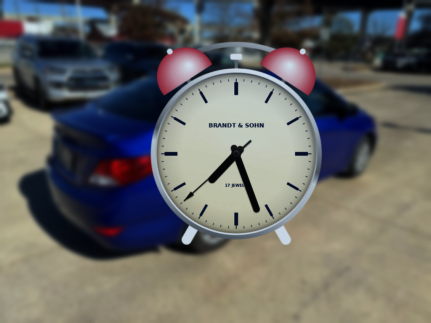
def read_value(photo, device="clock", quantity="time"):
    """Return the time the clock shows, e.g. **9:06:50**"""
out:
**7:26:38**
